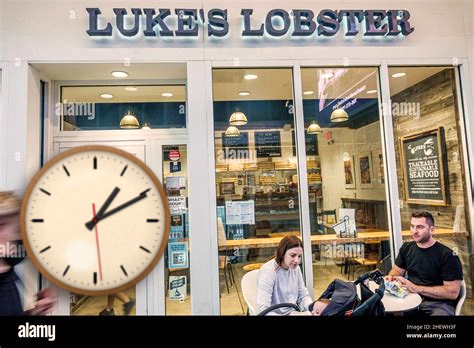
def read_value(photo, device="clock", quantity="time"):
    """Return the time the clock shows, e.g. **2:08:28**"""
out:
**1:10:29**
